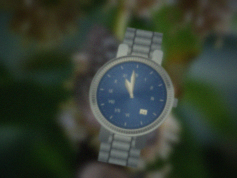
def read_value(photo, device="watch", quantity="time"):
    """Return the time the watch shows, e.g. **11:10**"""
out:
**10:59**
